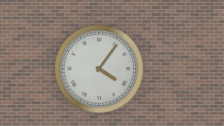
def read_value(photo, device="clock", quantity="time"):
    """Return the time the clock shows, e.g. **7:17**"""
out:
**4:06**
